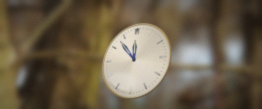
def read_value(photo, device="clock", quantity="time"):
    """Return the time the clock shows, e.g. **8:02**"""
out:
**11:53**
